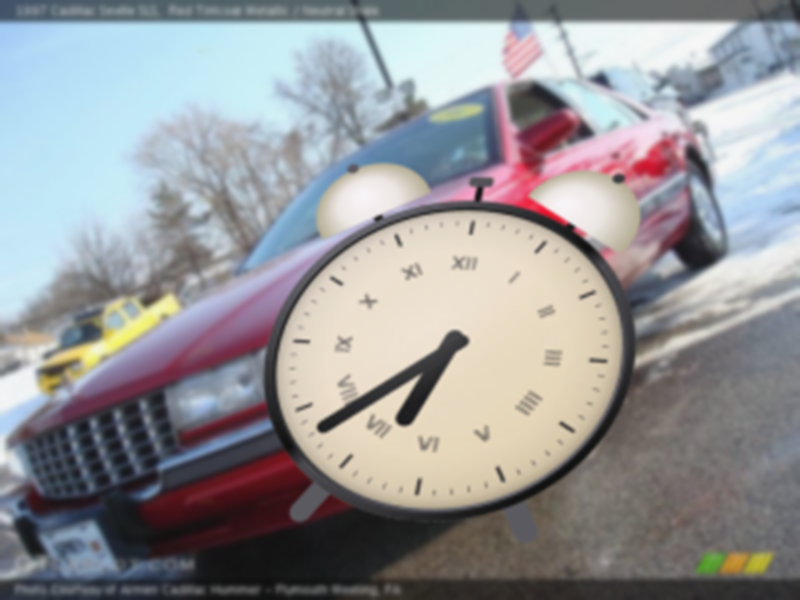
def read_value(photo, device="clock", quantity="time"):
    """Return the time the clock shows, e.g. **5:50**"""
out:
**6:38**
